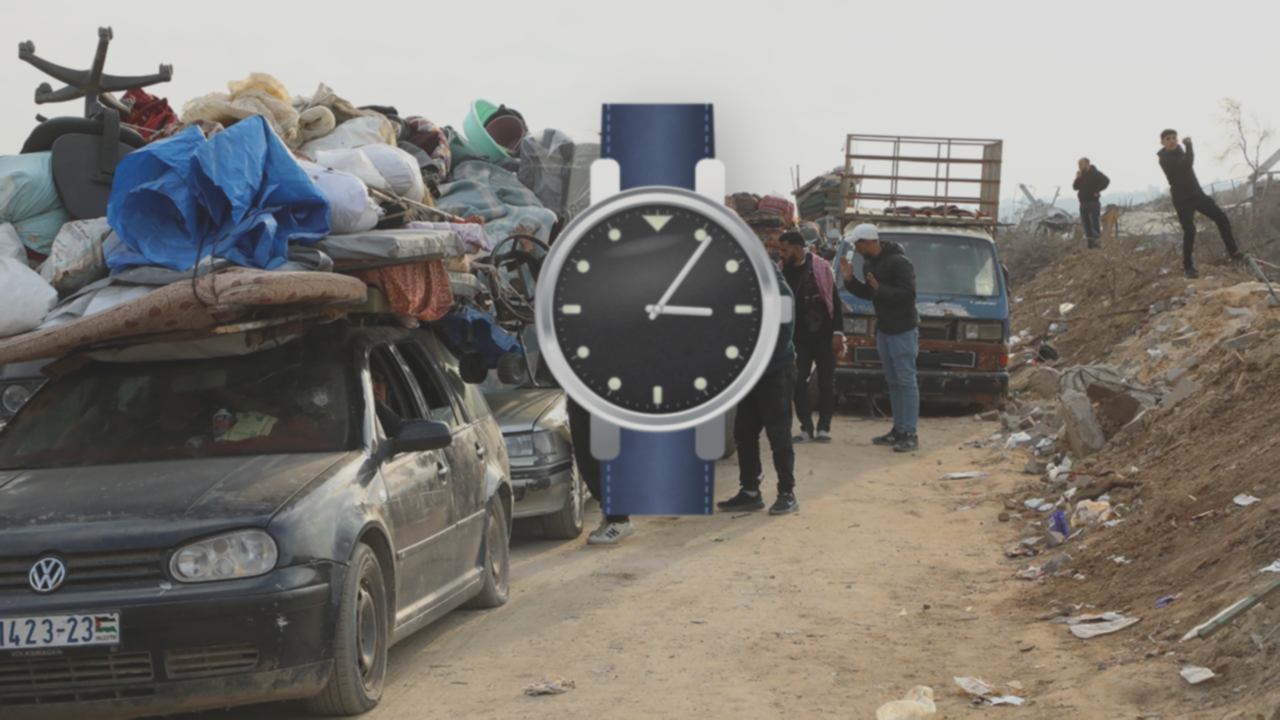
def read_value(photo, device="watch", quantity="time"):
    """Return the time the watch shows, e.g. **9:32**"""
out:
**3:06**
